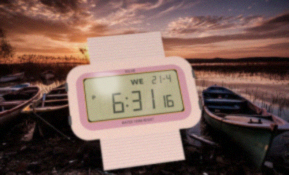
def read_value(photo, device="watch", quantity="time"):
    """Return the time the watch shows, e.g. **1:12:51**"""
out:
**6:31:16**
